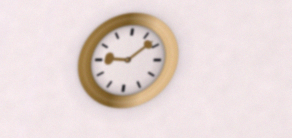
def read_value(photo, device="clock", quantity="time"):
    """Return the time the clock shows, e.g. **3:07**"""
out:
**9:08**
